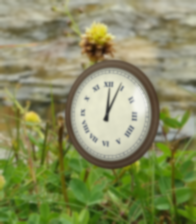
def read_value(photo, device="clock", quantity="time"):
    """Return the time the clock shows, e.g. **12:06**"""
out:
**12:04**
